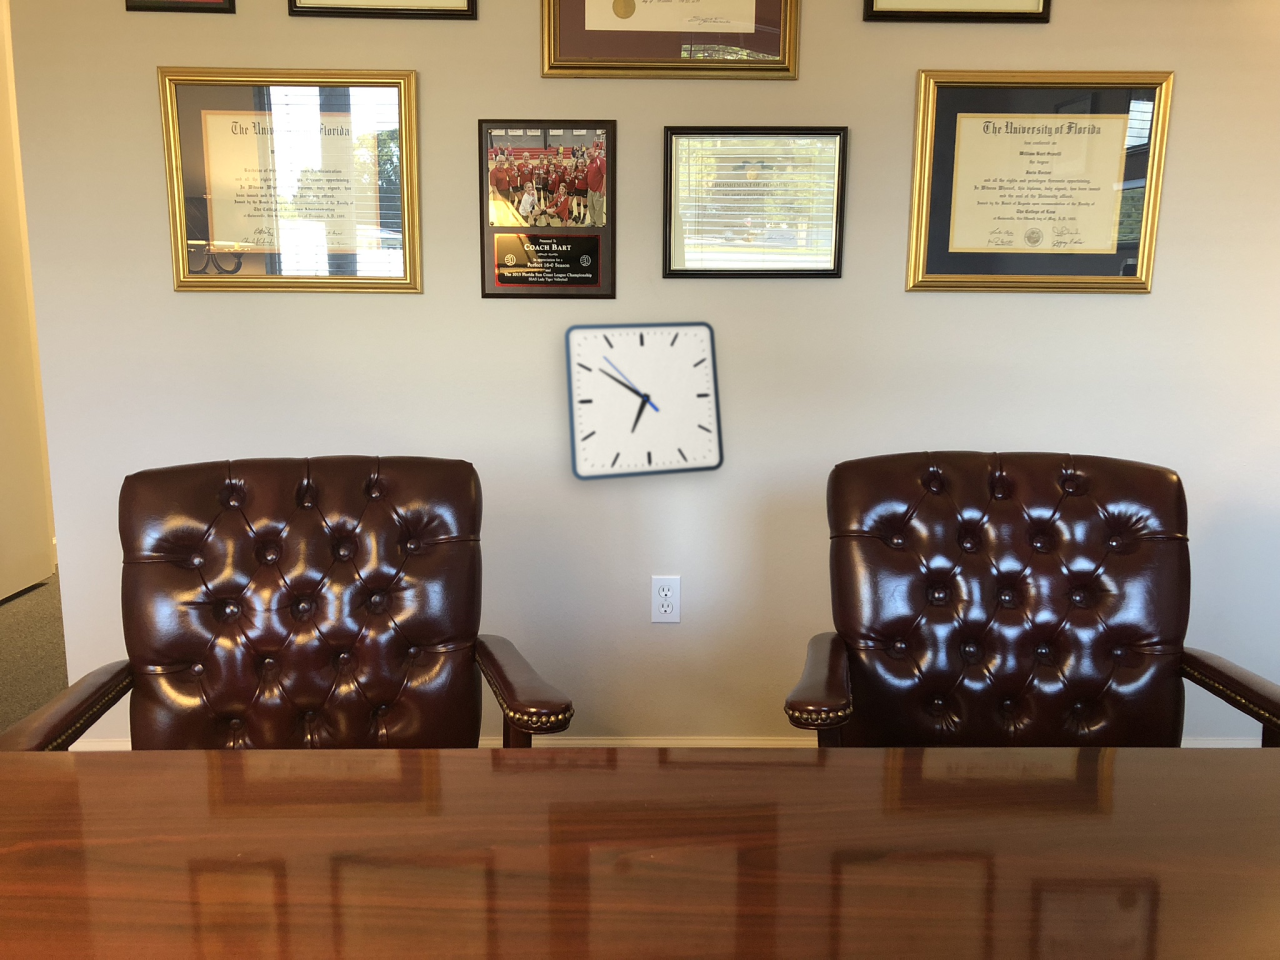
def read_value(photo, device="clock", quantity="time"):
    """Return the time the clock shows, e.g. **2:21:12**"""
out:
**6:50:53**
